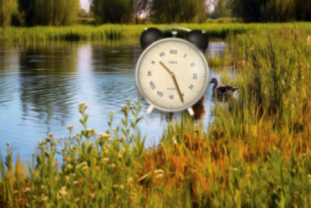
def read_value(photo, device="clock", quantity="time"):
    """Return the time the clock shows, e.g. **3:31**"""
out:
**10:26**
